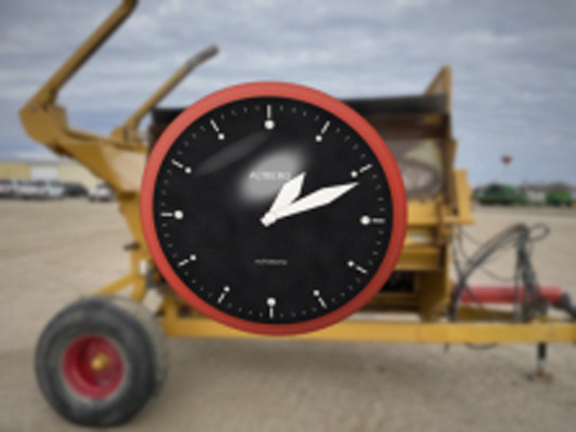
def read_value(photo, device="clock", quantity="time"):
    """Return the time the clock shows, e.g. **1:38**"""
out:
**1:11**
